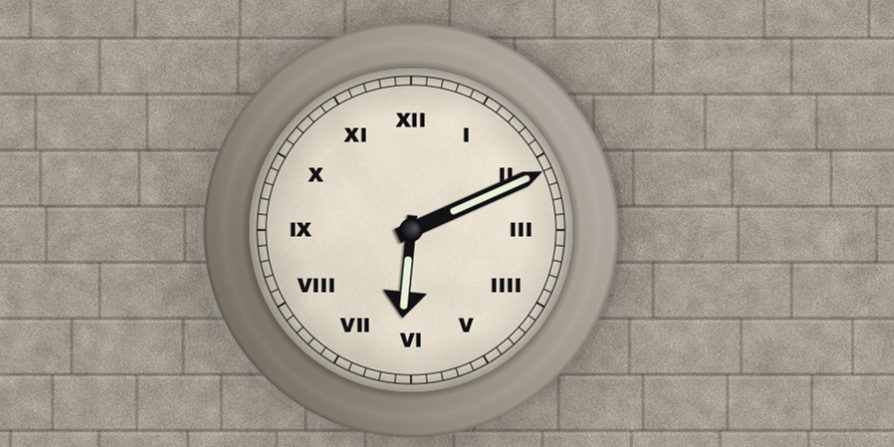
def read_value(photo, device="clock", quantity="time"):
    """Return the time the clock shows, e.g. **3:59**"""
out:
**6:11**
